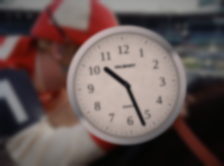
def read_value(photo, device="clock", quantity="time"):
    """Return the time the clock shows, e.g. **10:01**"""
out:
**10:27**
